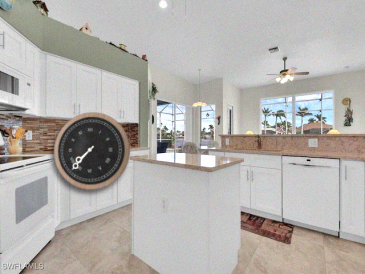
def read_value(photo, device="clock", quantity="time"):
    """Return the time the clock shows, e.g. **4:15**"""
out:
**7:37**
